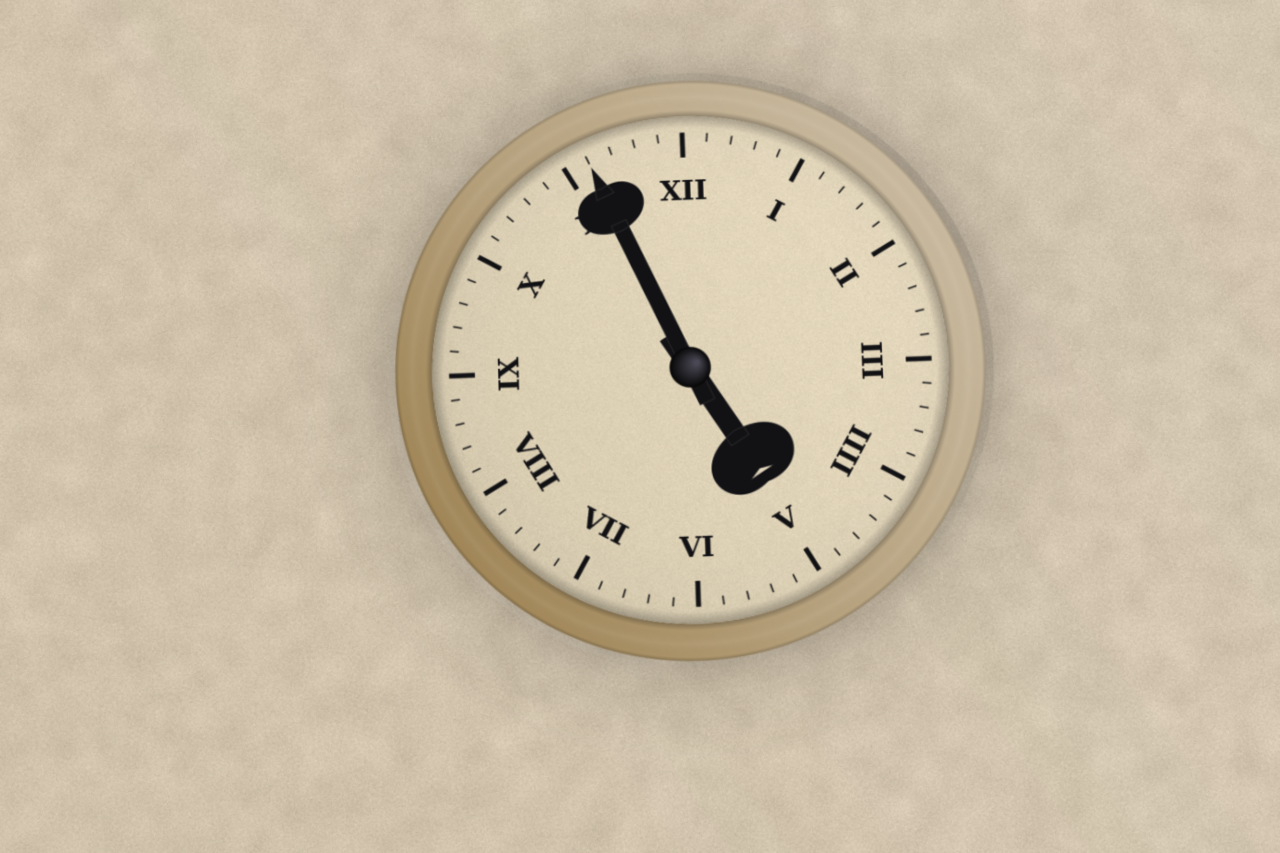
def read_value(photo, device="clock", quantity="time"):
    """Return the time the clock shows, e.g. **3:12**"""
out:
**4:56**
